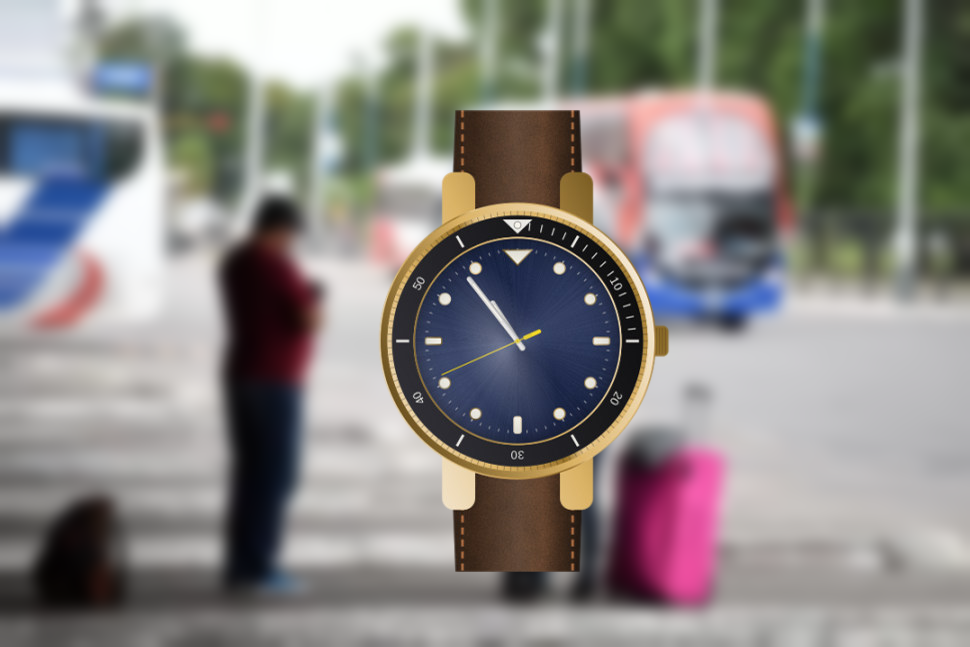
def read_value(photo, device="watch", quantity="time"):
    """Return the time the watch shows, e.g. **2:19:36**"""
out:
**10:53:41**
